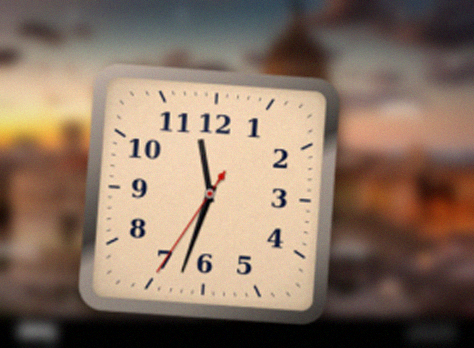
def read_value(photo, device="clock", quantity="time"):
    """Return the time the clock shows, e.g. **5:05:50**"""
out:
**11:32:35**
